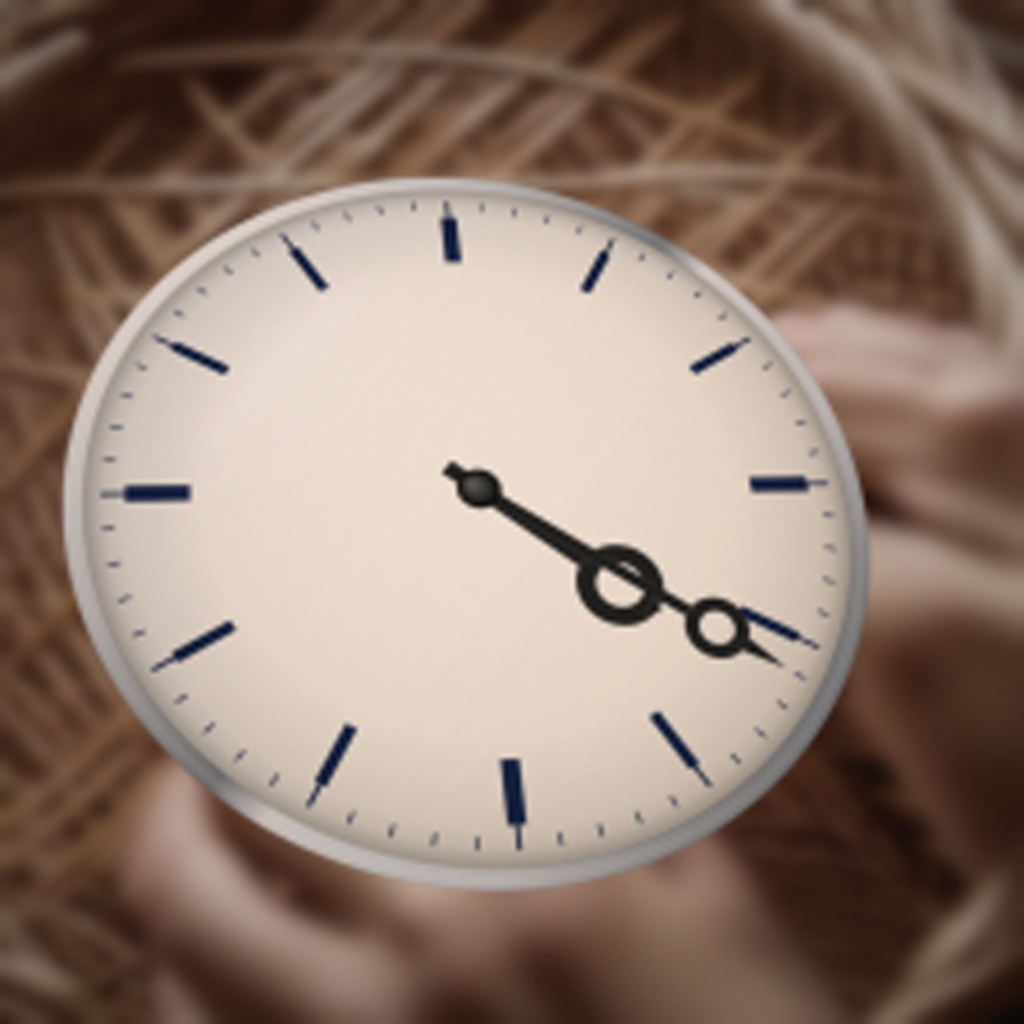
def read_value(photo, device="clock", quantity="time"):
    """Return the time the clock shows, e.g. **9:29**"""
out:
**4:21**
